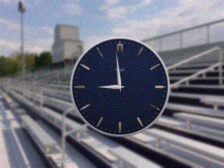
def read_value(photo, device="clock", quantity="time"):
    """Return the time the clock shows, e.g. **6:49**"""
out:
**8:59**
